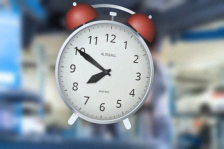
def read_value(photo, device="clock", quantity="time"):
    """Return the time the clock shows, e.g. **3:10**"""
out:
**7:50**
